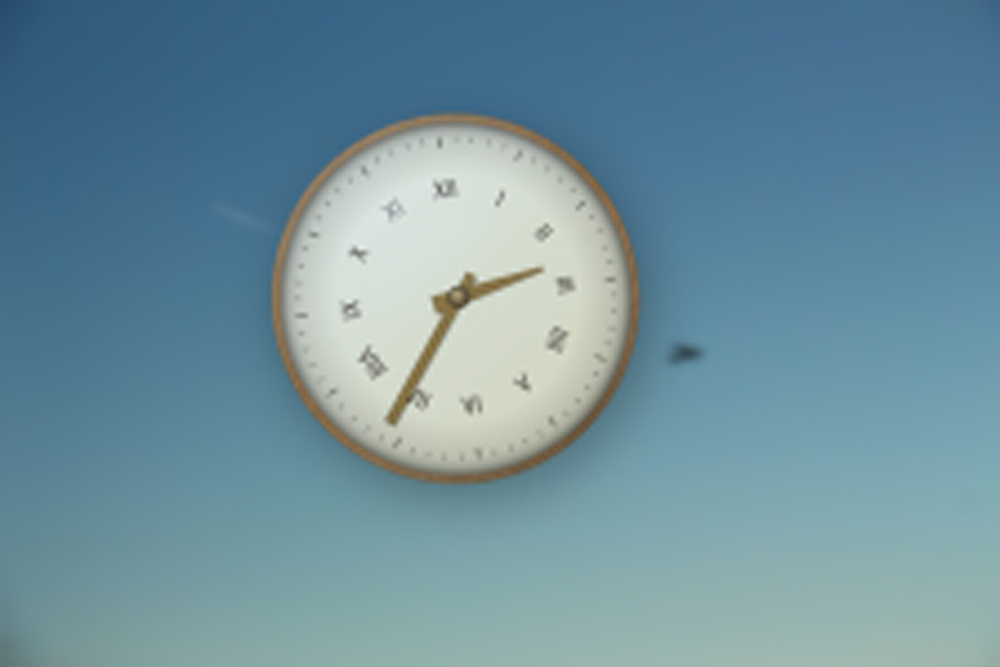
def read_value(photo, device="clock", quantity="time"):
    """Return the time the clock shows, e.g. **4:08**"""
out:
**2:36**
